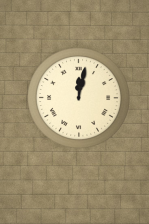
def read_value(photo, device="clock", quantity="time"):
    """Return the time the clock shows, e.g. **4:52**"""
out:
**12:02**
